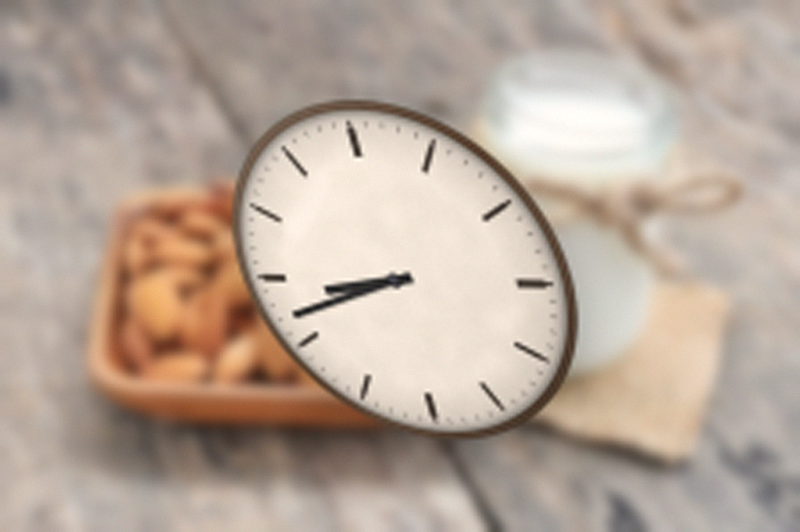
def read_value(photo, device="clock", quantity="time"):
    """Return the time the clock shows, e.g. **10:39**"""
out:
**8:42**
